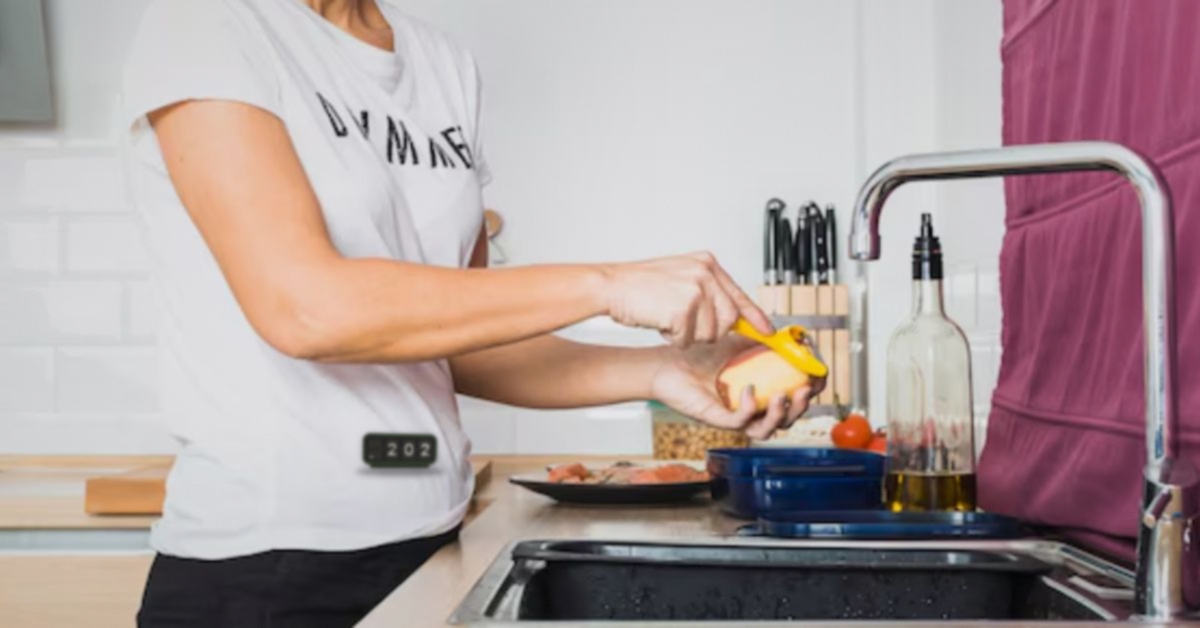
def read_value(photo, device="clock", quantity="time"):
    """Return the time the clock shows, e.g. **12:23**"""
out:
**2:02**
